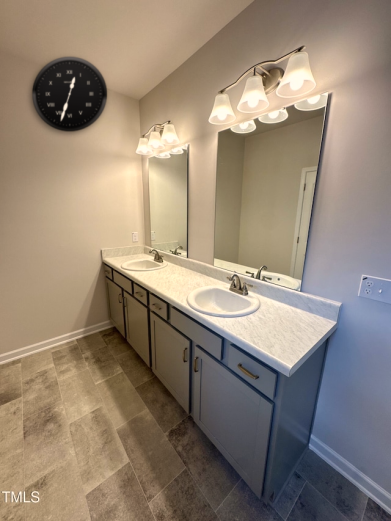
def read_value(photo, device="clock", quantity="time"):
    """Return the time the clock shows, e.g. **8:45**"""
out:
**12:33**
